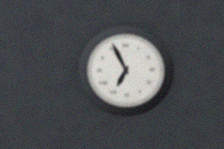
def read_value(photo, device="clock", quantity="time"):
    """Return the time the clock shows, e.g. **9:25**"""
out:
**6:56**
